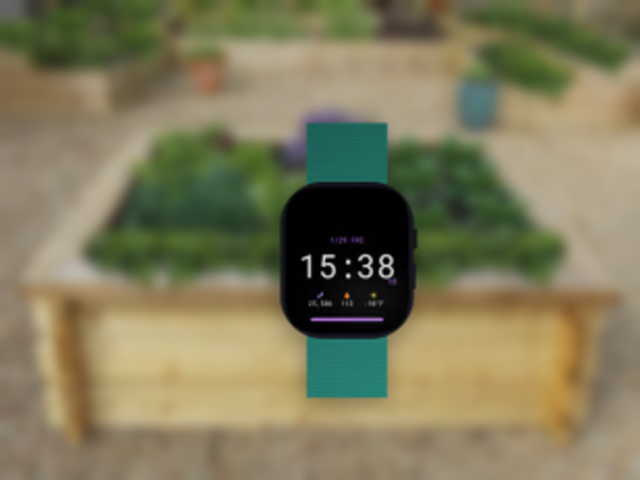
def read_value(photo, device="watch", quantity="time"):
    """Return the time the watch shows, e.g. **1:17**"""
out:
**15:38**
